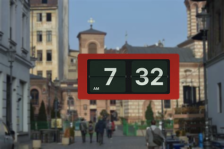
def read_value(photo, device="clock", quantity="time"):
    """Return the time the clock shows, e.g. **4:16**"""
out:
**7:32**
